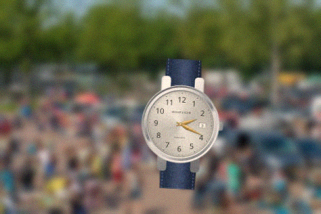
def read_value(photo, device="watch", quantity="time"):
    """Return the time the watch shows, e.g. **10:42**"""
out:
**2:19**
